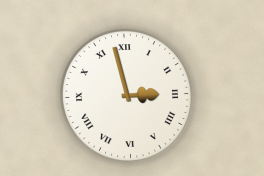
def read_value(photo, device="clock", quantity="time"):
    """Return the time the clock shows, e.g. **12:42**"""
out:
**2:58**
